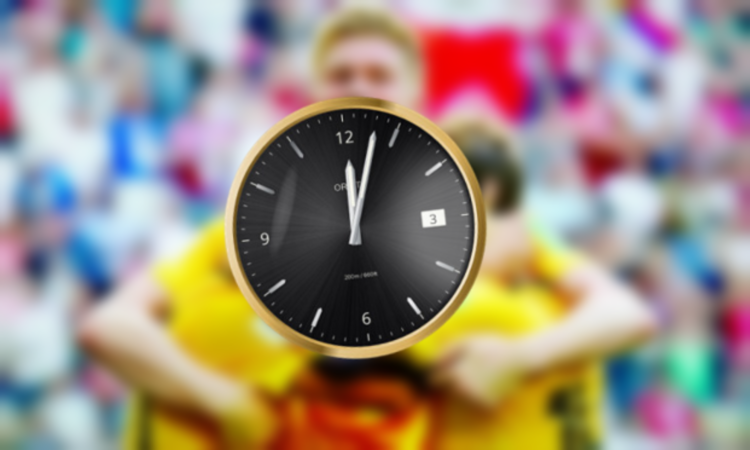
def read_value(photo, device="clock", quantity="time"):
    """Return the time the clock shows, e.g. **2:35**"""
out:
**12:03**
